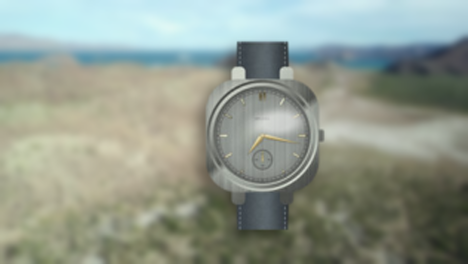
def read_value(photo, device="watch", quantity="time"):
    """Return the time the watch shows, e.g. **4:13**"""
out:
**7:17**
